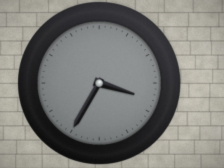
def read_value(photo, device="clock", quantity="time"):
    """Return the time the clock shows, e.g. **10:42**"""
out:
**3:35**
